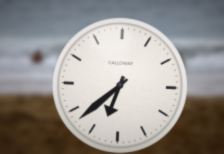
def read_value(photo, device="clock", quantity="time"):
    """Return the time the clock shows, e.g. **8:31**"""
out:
**6:38**
